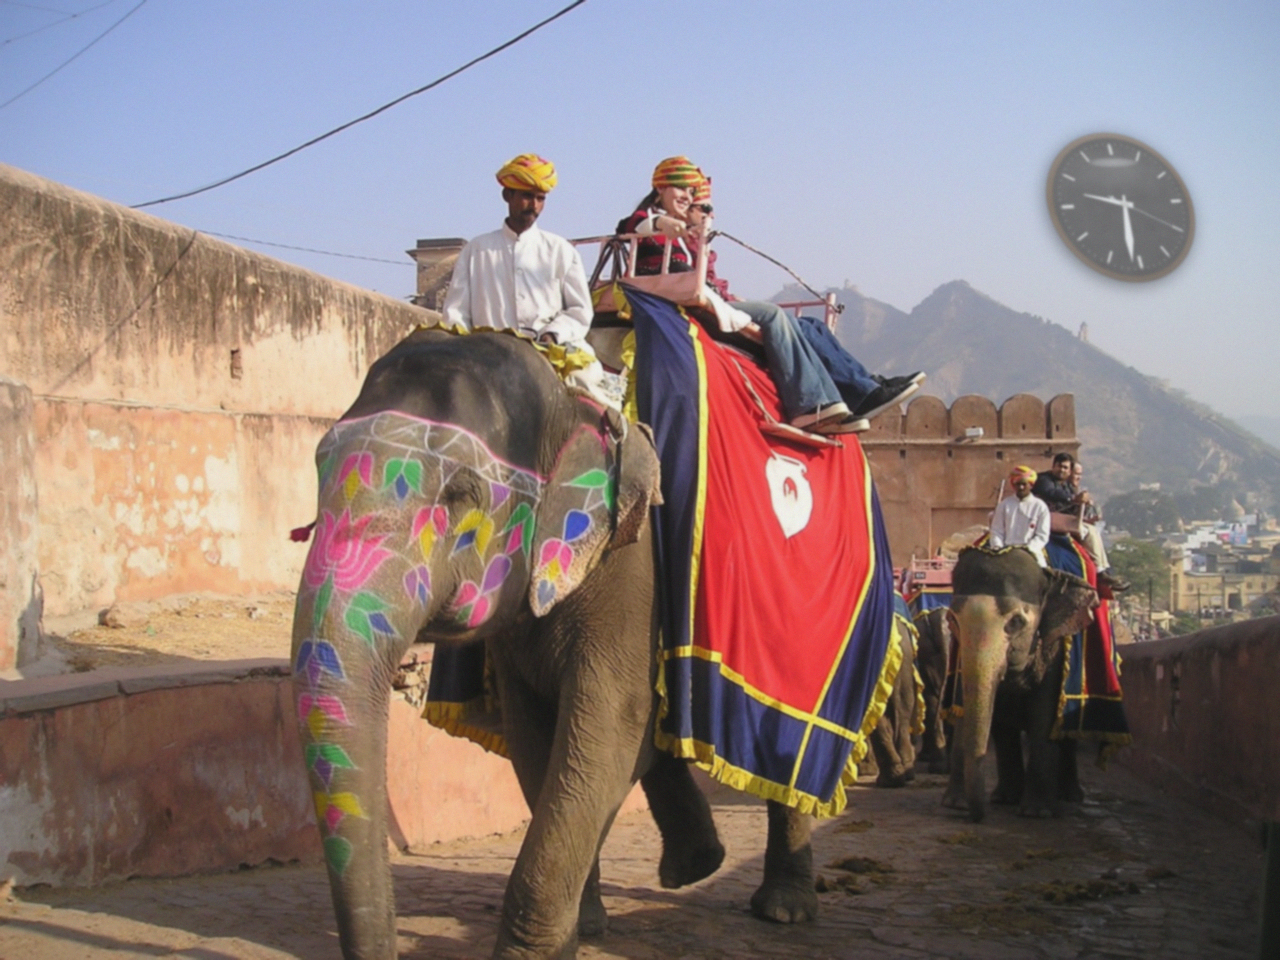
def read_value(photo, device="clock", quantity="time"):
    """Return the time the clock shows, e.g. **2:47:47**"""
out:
**9:31:20**
